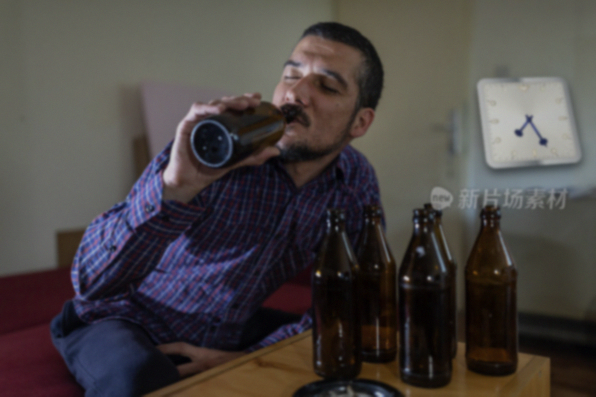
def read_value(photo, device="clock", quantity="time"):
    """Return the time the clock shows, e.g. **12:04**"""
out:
**7:26**
